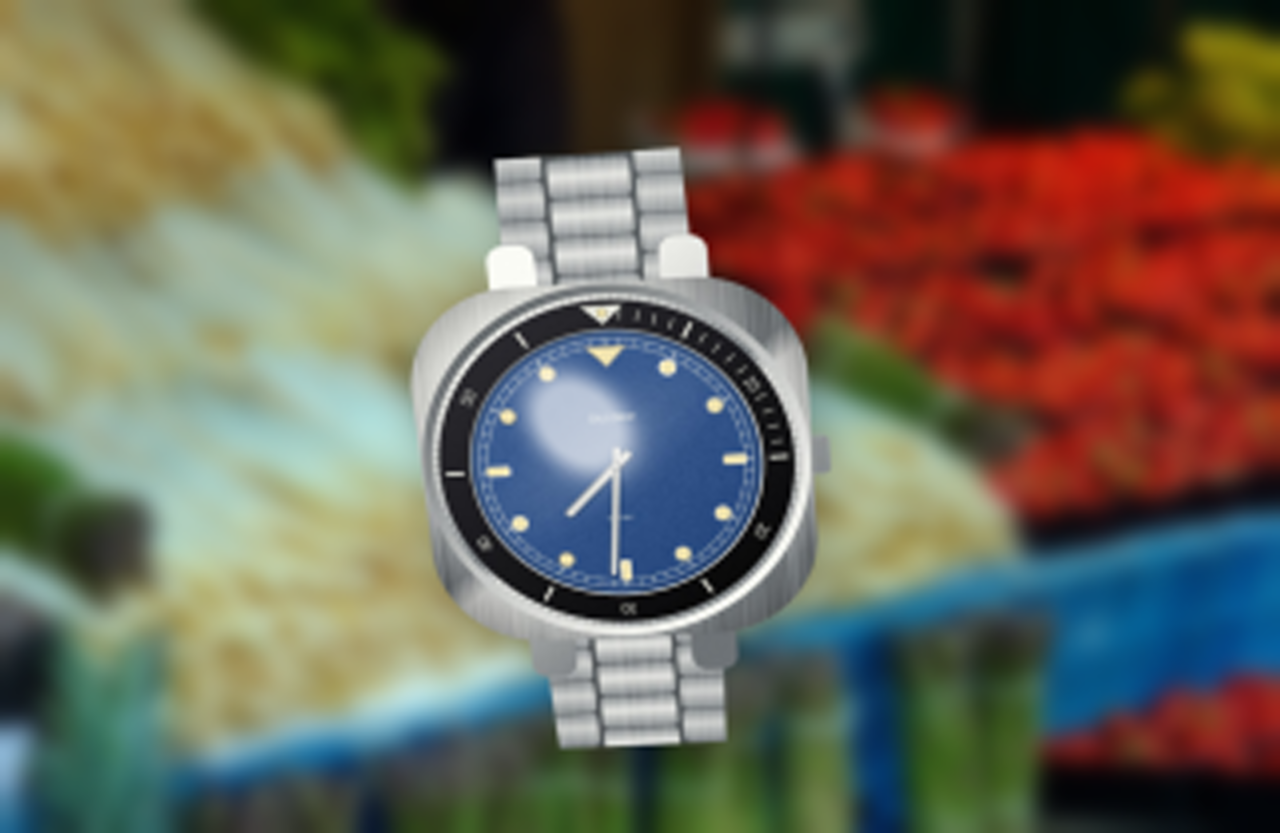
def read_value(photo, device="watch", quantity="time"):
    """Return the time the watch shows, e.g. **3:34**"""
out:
**7:31**
